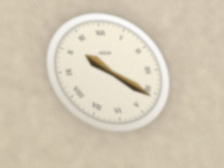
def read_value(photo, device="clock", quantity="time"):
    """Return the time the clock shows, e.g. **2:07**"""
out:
**10:21**
